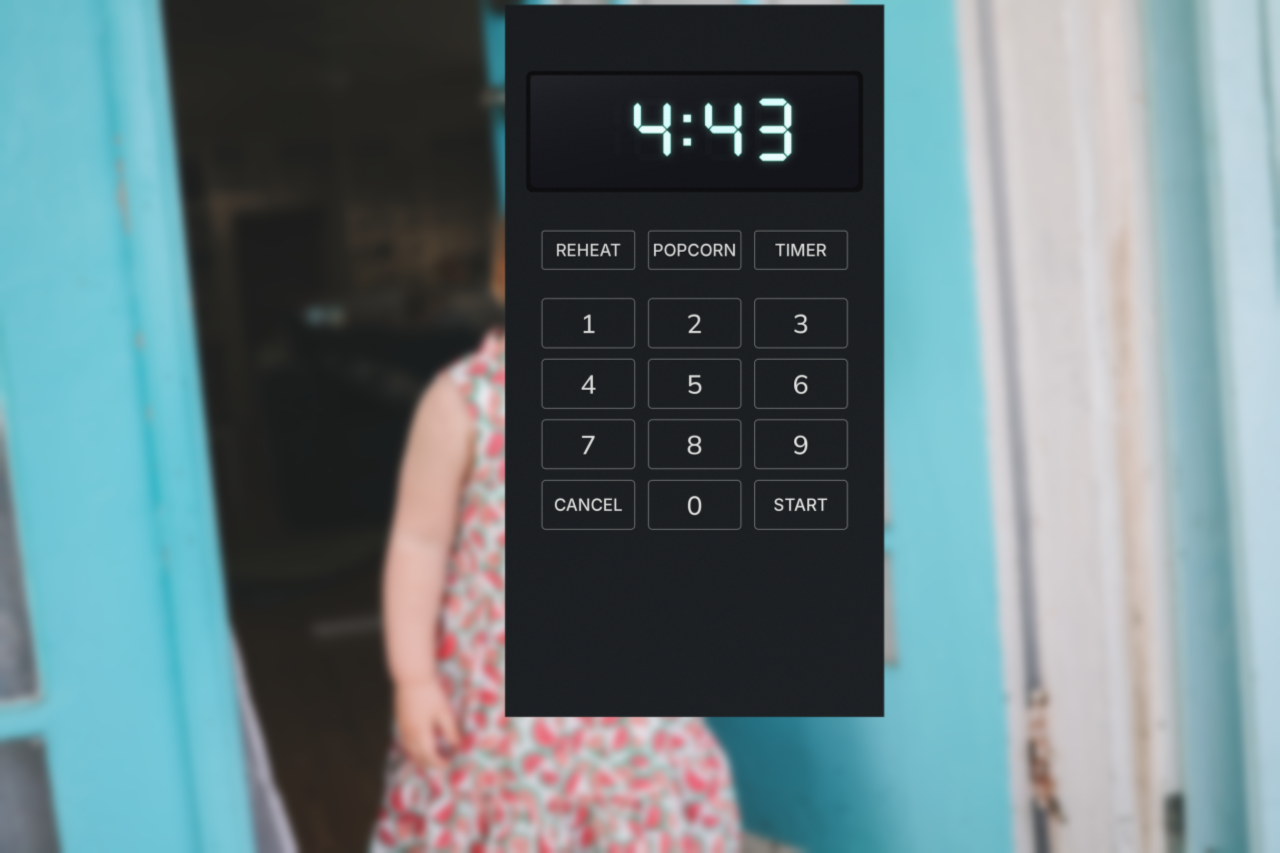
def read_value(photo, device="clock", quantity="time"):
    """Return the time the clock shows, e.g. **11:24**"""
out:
**4:43**
